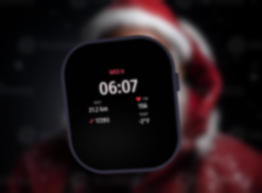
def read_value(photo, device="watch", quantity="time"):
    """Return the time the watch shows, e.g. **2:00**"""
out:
**6:07**
